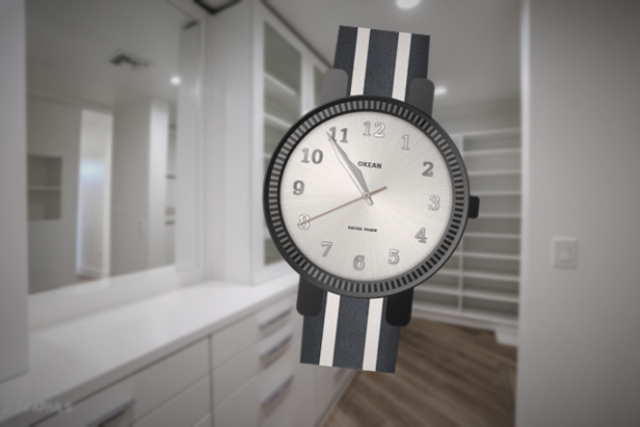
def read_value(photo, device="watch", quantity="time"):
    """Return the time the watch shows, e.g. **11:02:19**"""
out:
**10:53:40**
